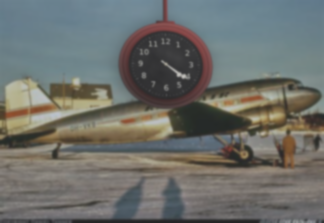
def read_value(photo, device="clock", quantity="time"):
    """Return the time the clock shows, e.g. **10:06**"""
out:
**4:21**
